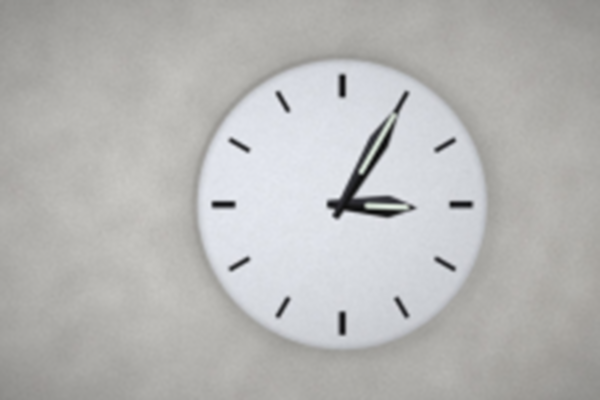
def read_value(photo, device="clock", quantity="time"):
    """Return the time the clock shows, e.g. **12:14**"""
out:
**3:05**
